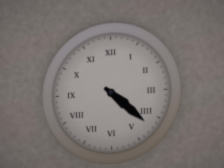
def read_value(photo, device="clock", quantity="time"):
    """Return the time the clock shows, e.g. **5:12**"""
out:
**4:22**
